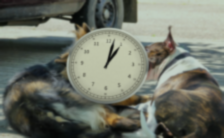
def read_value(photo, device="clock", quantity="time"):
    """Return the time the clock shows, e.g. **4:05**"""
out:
**1:02**
